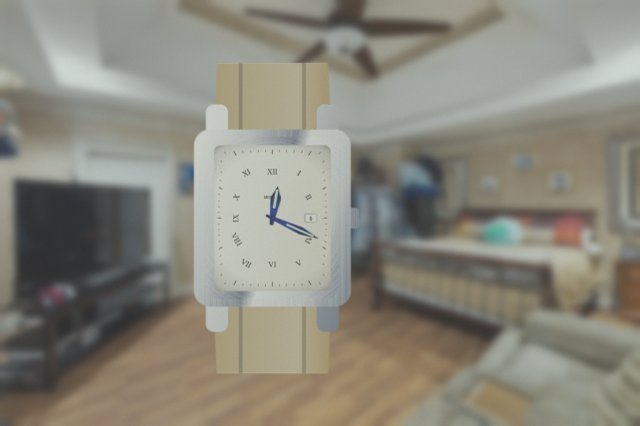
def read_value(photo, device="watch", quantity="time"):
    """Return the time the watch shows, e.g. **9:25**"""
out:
**12:19**
